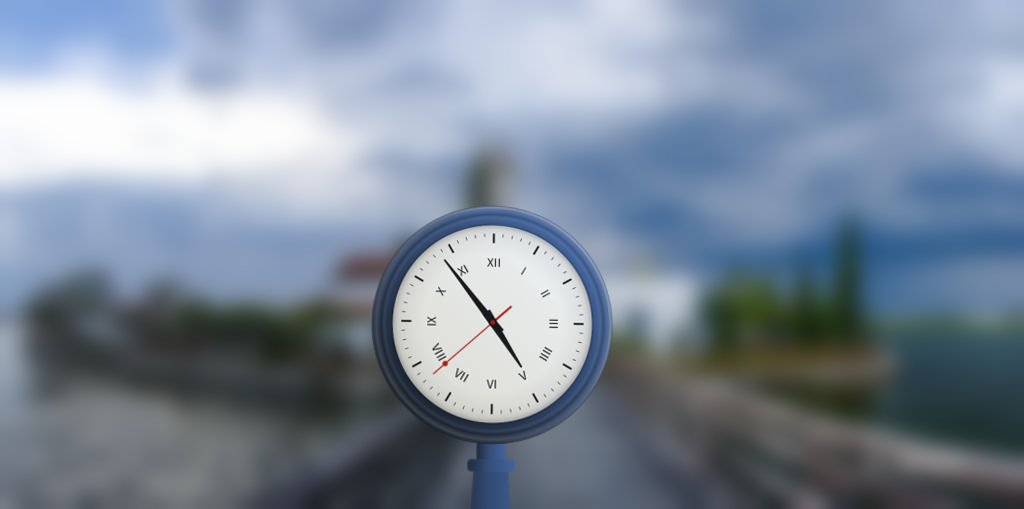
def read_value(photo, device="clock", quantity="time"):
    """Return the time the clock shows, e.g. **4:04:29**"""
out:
**4:53:38**
